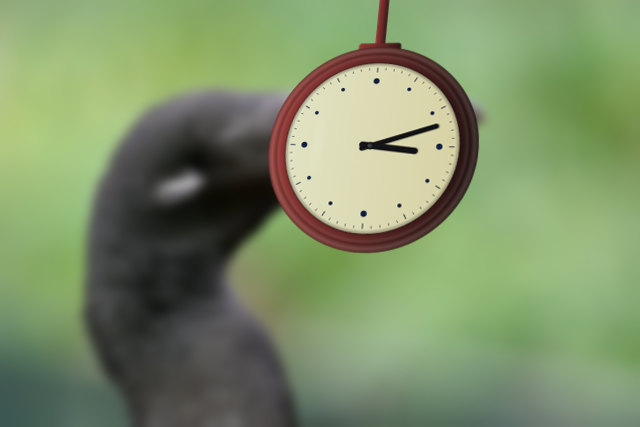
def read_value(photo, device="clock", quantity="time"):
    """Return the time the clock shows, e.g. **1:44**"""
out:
**3:12**
